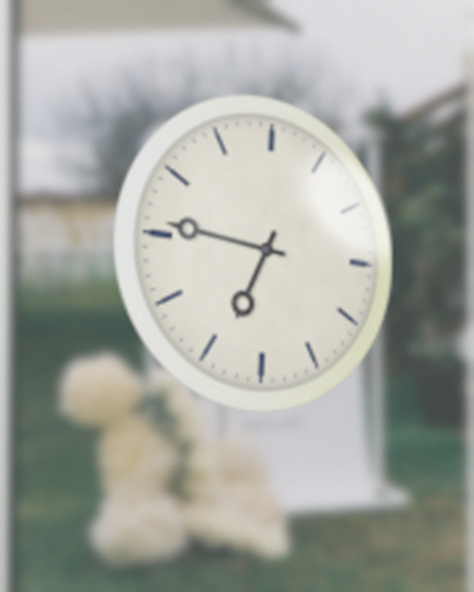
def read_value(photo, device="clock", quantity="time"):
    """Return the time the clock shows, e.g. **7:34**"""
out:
**6:46**
